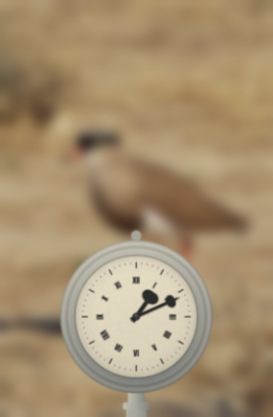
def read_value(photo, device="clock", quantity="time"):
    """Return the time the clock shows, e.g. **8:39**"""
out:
**1:11**
